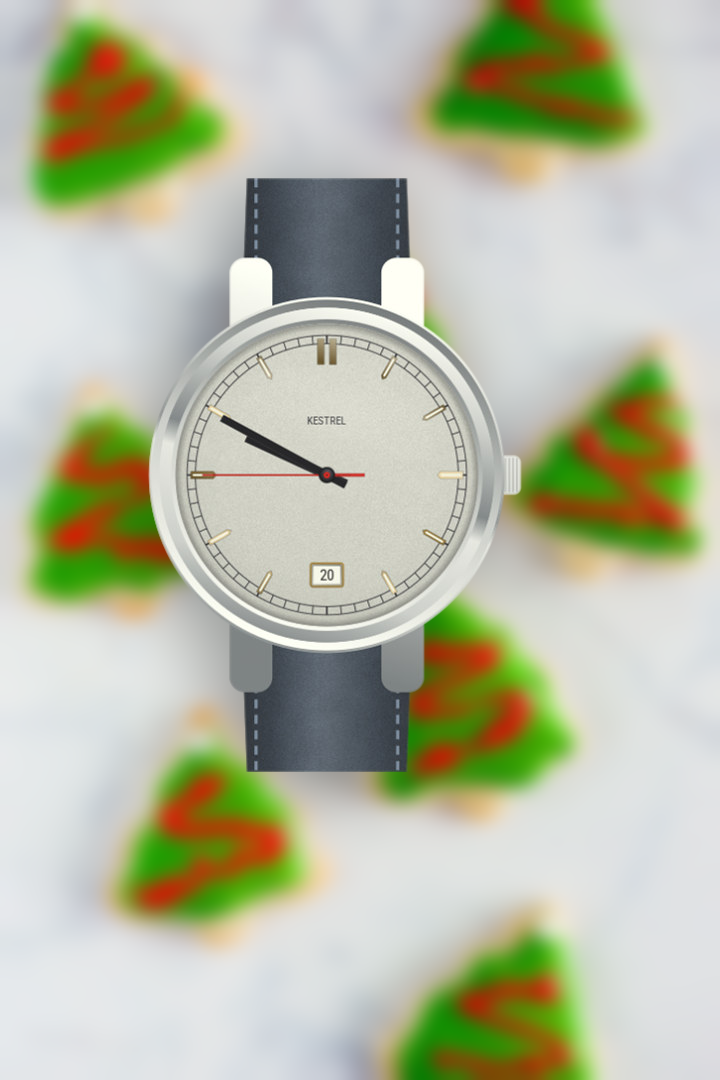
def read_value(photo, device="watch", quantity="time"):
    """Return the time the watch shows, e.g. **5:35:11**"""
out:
**9:49:45**
